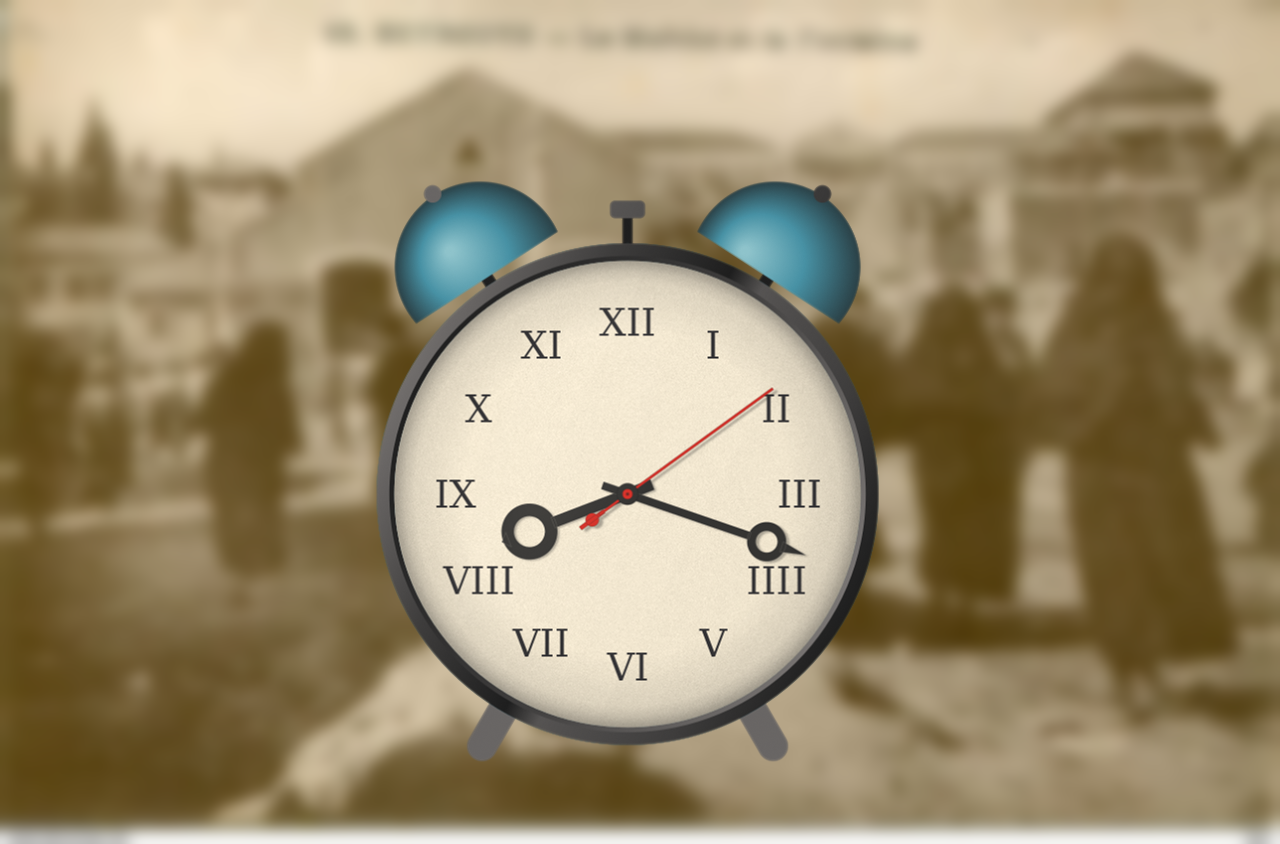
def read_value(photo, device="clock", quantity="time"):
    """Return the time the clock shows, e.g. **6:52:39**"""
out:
**8:18:09**
